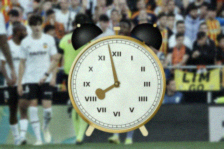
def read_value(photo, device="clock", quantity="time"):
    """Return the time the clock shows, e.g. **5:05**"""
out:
**7:58**
